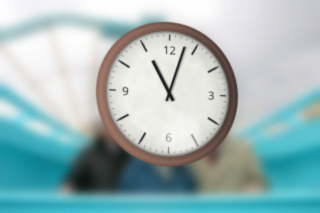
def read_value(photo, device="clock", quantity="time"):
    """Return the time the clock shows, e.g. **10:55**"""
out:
**11:03**
